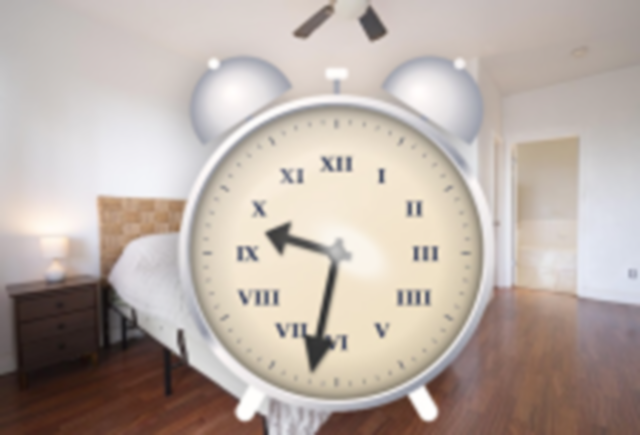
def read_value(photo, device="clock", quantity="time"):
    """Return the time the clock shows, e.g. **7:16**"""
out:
**9:32**
